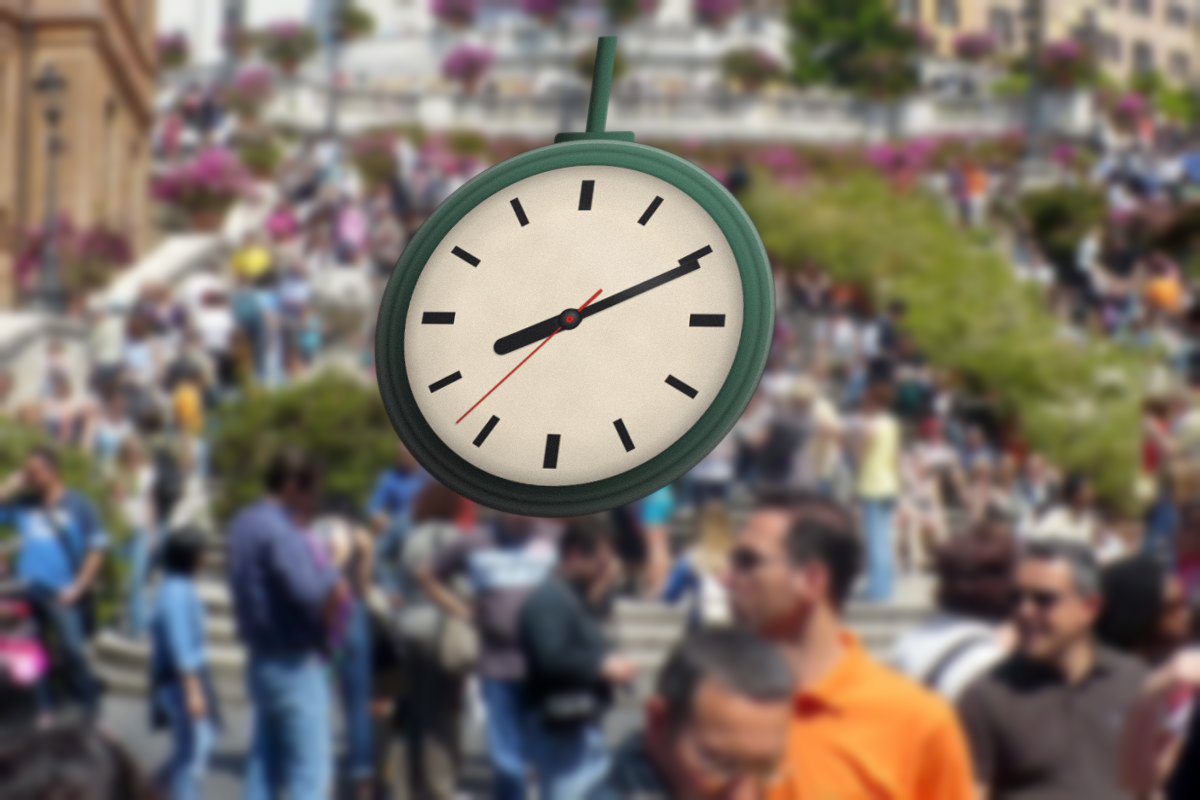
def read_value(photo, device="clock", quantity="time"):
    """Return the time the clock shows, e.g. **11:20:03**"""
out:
**8:10:37**
